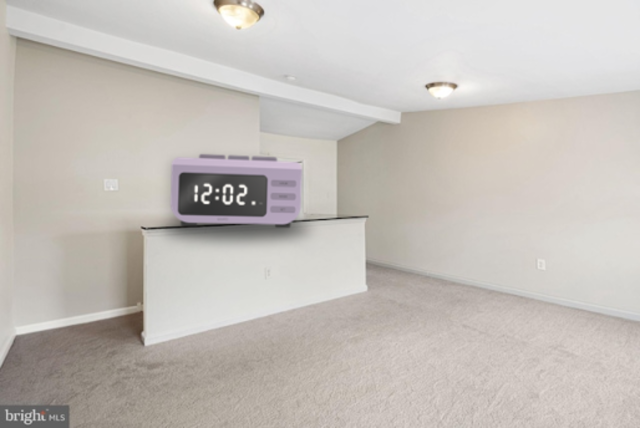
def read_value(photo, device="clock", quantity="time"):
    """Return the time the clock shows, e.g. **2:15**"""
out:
**12:02**
